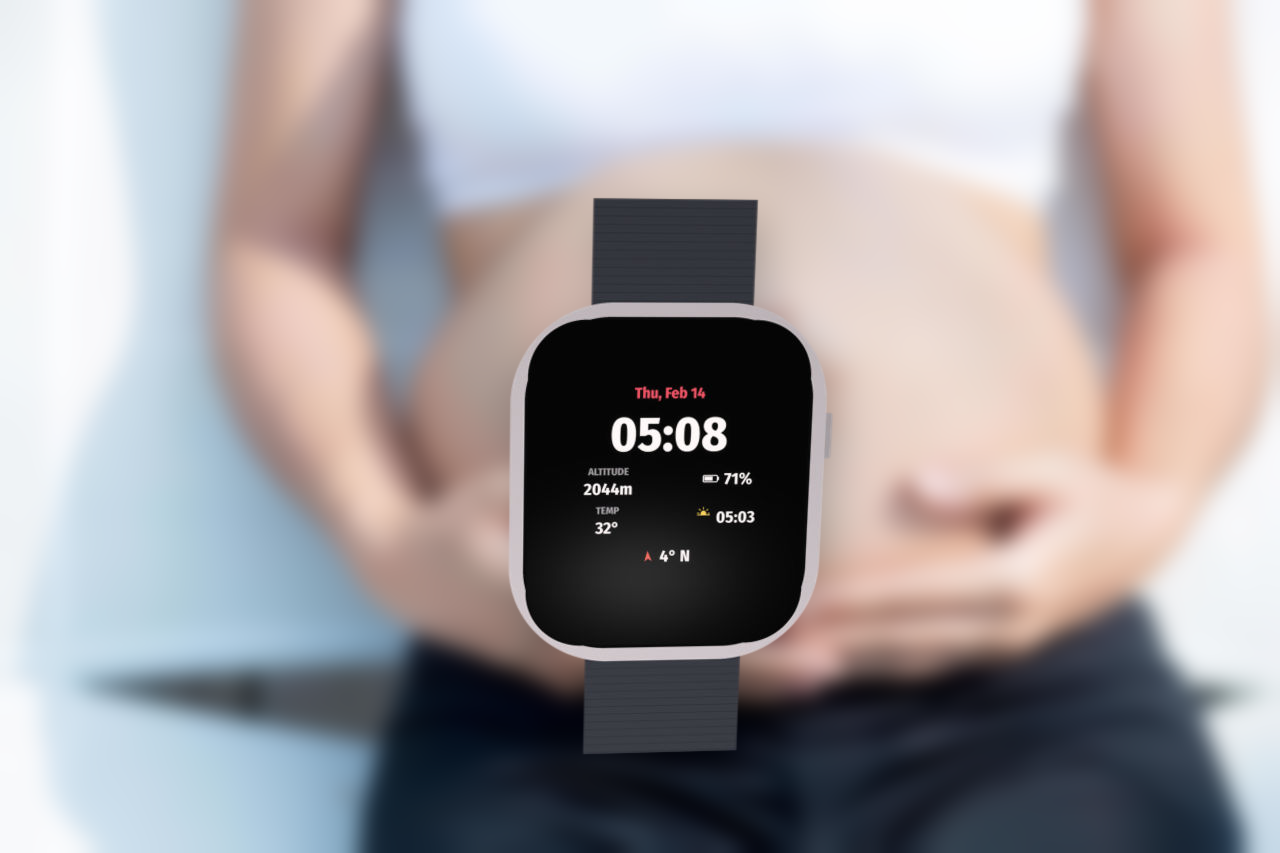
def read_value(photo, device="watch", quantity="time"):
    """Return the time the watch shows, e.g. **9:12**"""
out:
**5:08**
